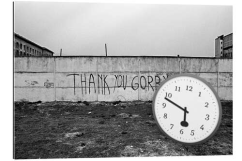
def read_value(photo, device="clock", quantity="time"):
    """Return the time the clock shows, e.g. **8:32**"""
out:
**5:48**
